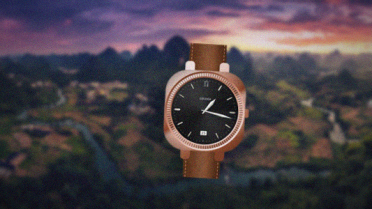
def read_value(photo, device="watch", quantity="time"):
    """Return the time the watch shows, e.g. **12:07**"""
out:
**1:17**
